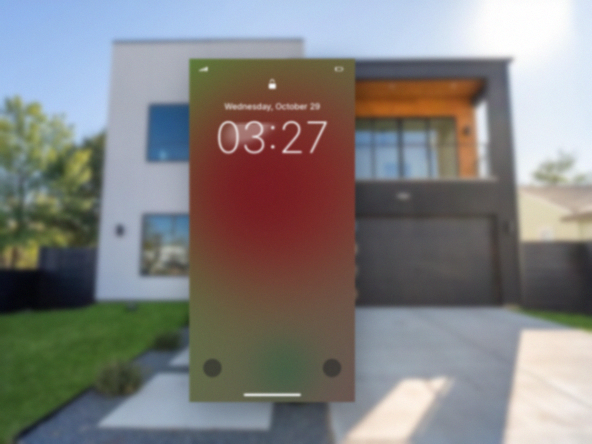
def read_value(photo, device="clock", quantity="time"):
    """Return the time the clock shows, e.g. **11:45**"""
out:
**3:27**
